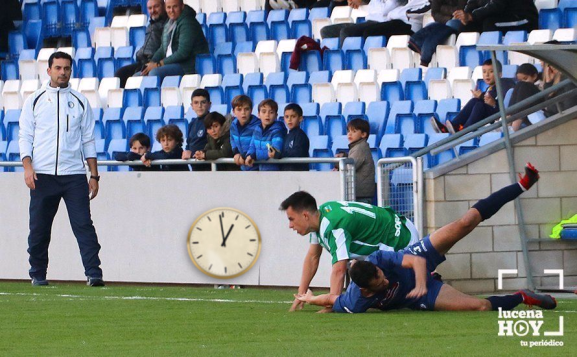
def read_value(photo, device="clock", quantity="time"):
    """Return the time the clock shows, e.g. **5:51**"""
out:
**12:59**
